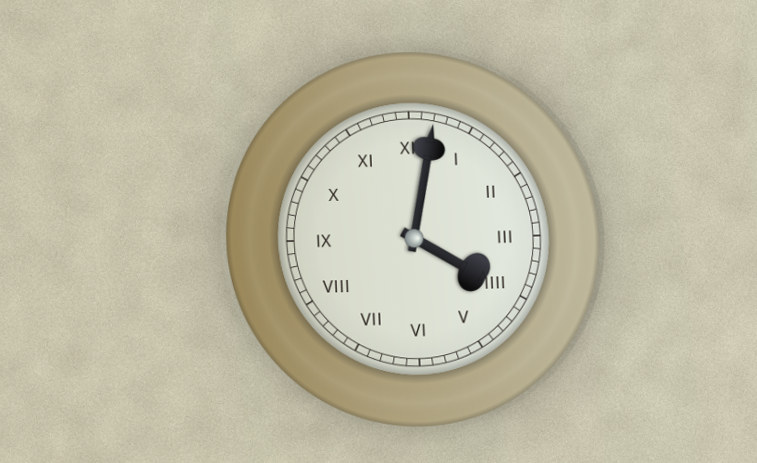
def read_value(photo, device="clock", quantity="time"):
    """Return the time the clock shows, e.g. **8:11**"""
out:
**4:02**
